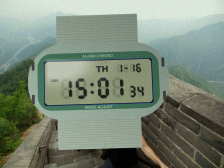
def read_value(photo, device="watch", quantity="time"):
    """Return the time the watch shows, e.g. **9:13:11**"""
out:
**15:01:34**
